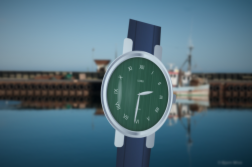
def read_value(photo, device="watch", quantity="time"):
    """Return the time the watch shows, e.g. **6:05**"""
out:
**2:31**
